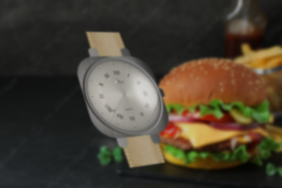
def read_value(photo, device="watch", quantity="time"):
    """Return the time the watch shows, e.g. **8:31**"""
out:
**11:37**
